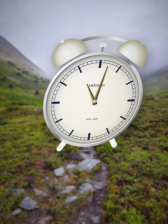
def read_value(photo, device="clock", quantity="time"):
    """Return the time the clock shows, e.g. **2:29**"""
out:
**11:02**
